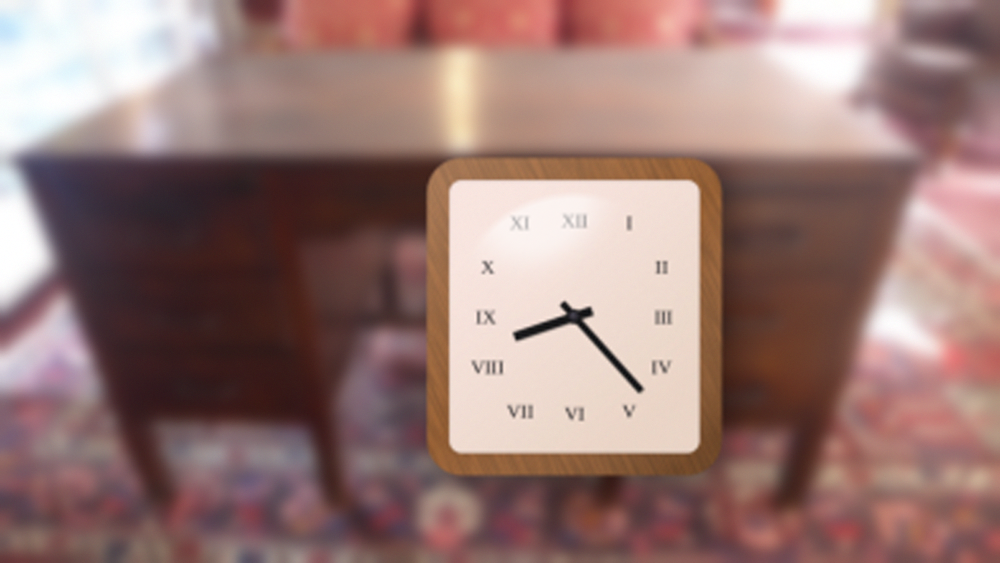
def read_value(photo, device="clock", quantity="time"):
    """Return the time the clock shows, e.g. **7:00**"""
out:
**8:23**
